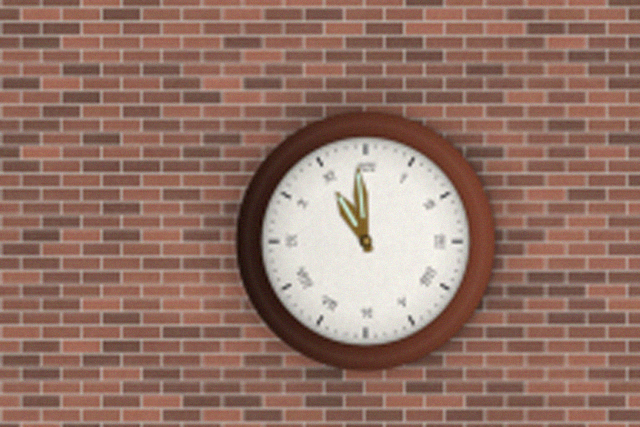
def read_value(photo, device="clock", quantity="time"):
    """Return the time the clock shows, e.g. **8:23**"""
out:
**10:59**
